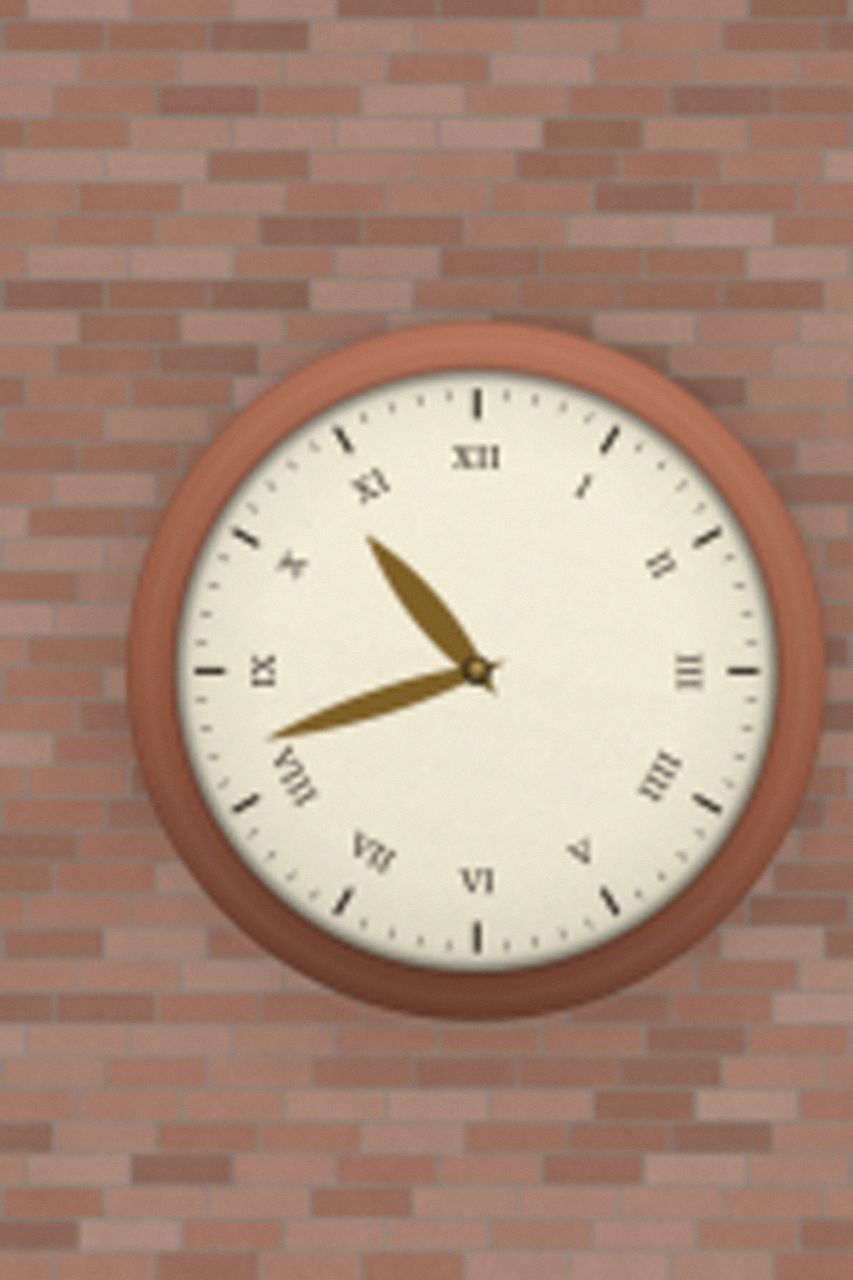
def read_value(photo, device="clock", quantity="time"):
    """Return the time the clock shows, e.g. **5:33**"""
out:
**10:42**
